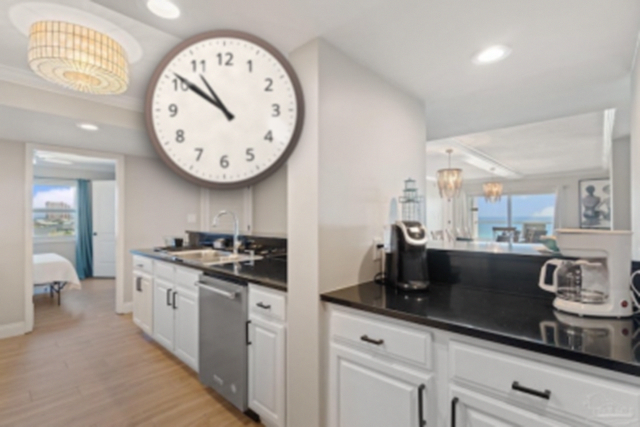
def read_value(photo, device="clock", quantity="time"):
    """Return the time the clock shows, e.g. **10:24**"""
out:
**10:51**
